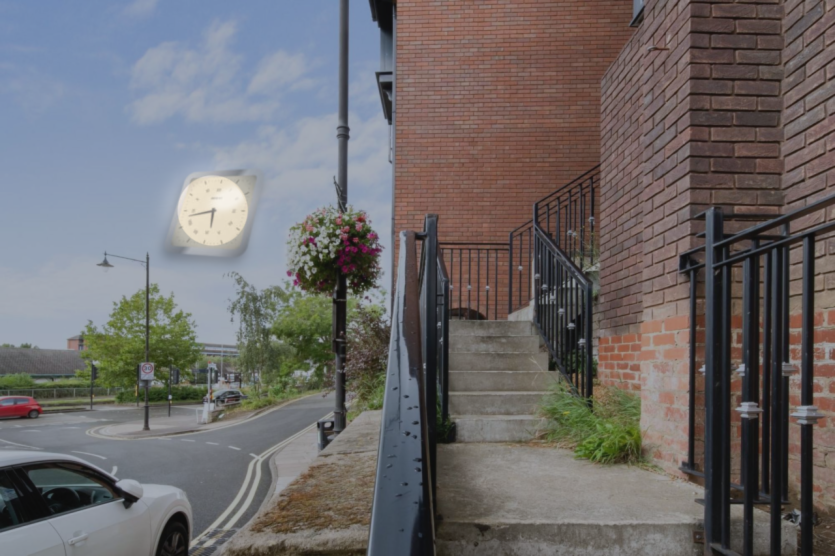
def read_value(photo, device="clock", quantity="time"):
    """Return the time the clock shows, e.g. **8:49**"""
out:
**5:43**
